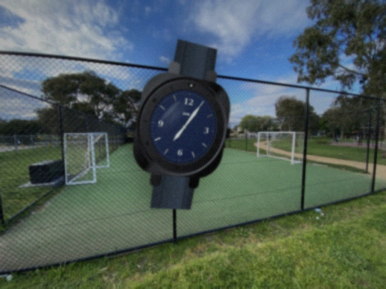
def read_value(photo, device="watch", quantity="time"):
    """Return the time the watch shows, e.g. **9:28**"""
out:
**7:05**
